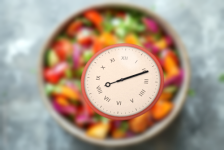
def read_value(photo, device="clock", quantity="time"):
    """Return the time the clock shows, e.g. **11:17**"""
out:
**8:11**
